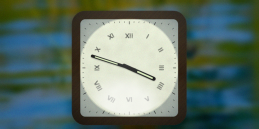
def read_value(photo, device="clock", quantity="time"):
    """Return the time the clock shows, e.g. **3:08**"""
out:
**3:48**
